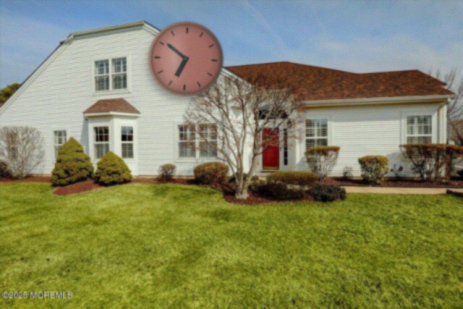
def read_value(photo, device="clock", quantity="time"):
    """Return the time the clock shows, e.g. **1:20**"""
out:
**6:51**
